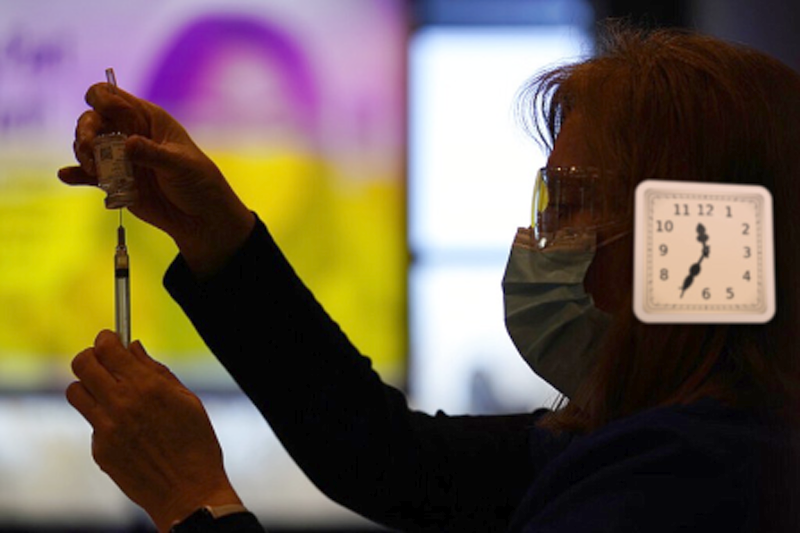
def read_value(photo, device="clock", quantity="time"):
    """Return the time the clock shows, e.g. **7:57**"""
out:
**11:35**
